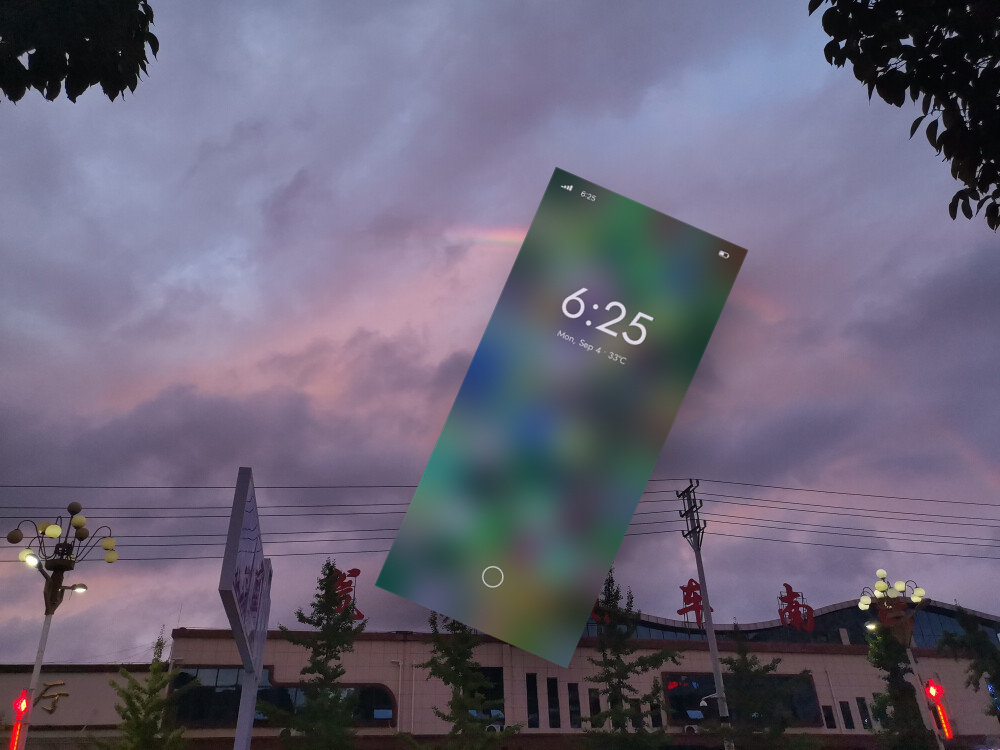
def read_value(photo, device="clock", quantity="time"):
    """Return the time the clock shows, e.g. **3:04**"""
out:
**6:25**
